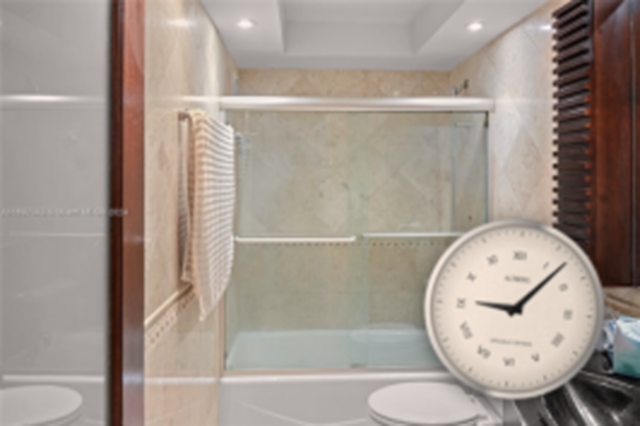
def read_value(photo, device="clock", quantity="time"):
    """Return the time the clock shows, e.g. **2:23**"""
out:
**9:07**
